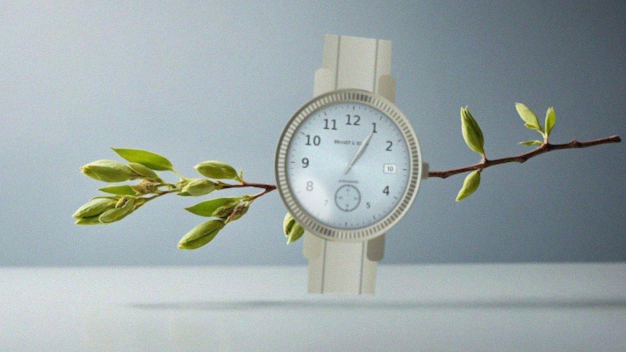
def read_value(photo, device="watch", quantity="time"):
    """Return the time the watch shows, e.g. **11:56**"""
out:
**1:05**
